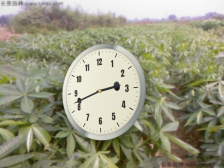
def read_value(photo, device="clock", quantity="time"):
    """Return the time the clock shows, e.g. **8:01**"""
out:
**2:42**
